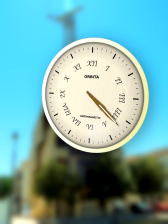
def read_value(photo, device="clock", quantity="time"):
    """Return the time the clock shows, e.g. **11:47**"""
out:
**4:22**
